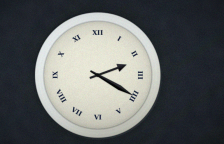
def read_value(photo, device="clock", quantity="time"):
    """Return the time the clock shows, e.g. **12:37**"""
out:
**2:20**
